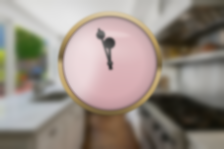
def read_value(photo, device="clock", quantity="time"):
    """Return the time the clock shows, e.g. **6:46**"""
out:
**11:57**
